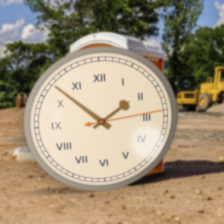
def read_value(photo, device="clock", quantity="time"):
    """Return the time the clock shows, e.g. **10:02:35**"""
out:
**1:52:14**
